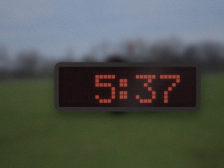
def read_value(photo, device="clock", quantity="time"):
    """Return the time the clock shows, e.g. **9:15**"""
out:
**5:37**
